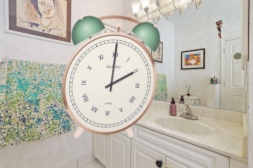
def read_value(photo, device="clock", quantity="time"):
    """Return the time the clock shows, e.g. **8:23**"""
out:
**2:00**
